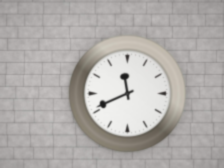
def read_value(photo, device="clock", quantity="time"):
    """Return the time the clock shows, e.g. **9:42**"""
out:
**11:41**
